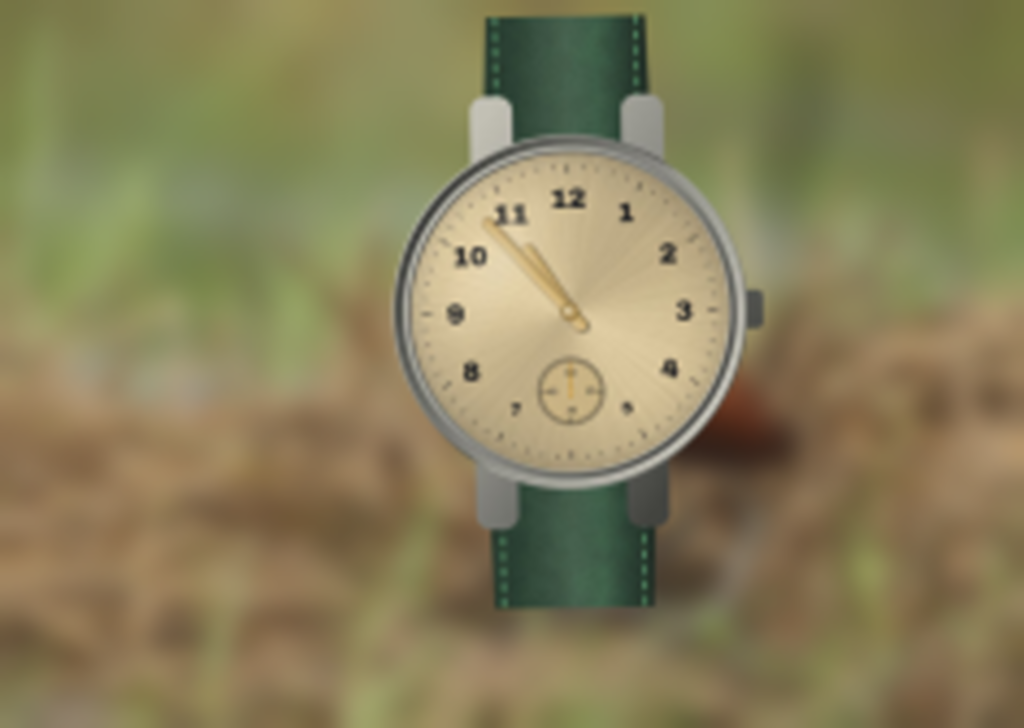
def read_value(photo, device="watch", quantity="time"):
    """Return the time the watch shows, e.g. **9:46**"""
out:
**10:53**
